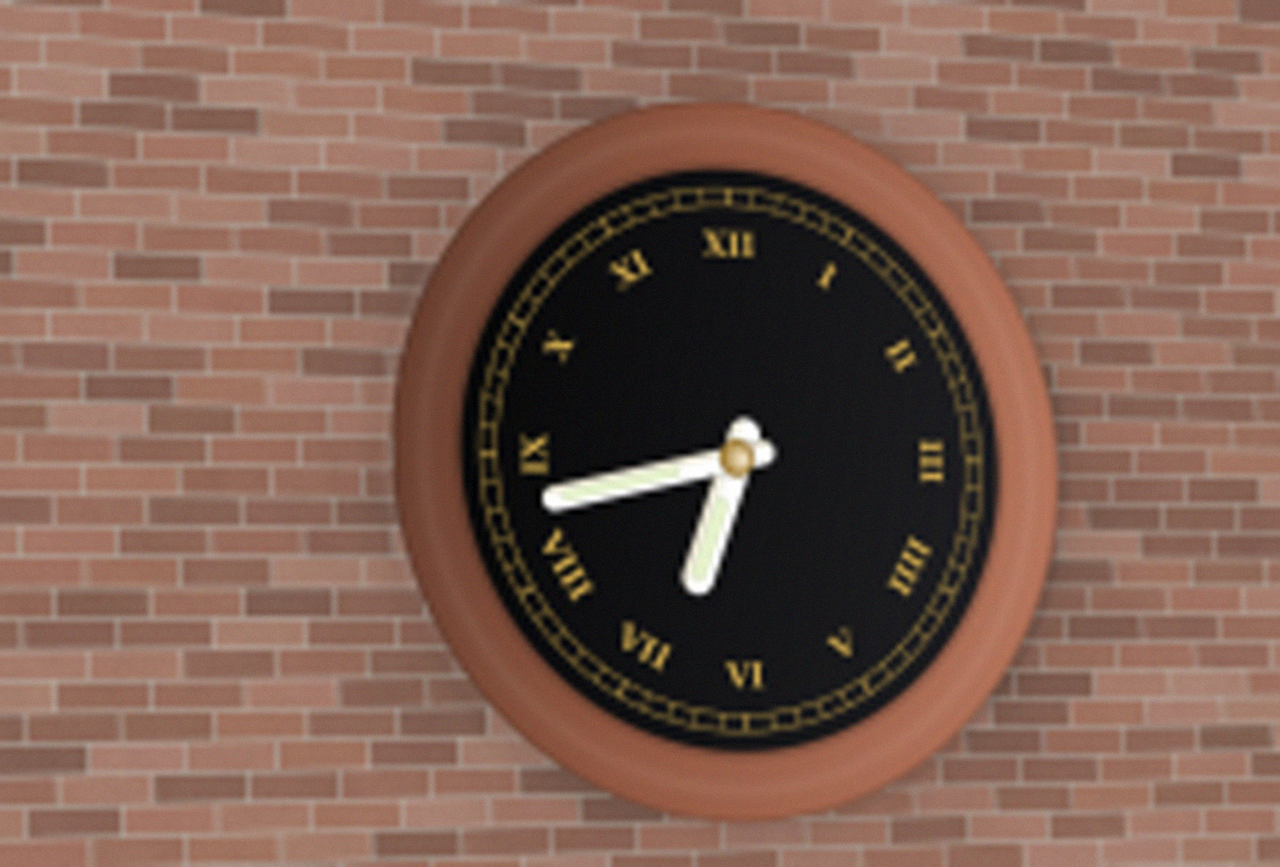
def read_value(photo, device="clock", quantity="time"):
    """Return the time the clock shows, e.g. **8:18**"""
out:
**6:43**
